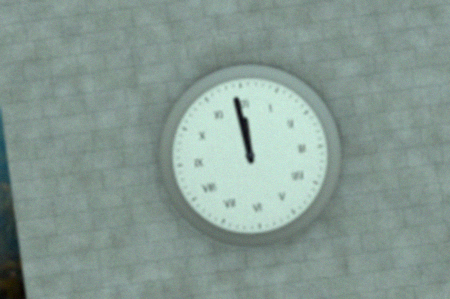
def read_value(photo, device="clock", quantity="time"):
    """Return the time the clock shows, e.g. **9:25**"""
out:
**11:59**
